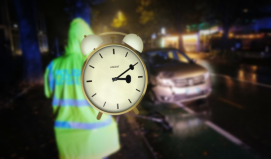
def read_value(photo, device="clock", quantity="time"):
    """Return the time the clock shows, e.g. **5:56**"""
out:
**3:10**
